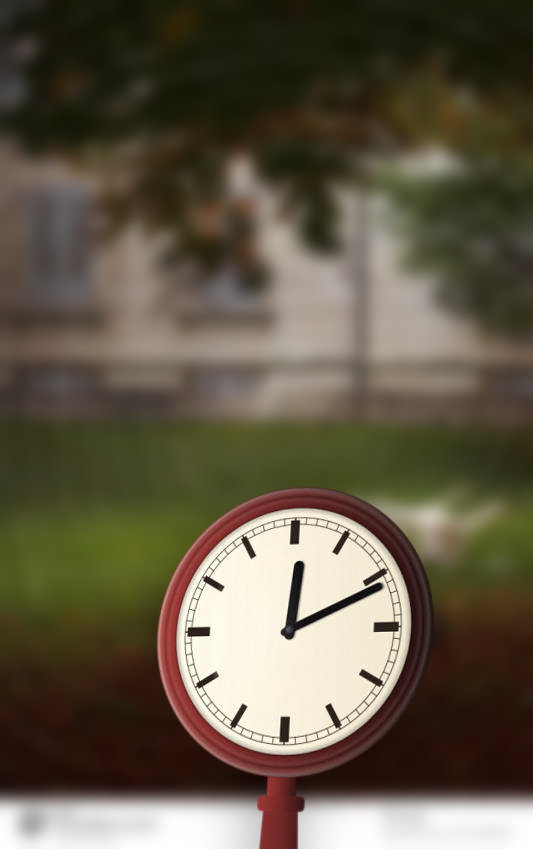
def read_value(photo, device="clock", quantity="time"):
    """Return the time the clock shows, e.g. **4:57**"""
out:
**12:11**
